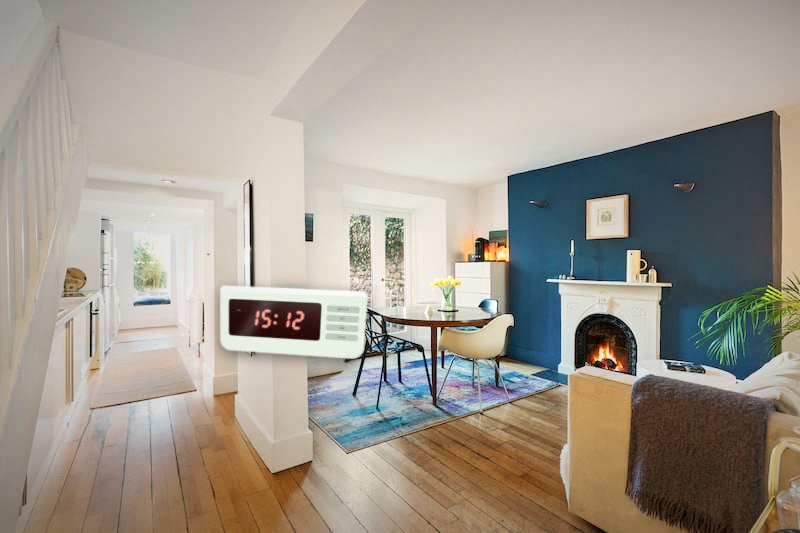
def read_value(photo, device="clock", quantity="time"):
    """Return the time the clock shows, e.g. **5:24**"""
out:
**15:12**
